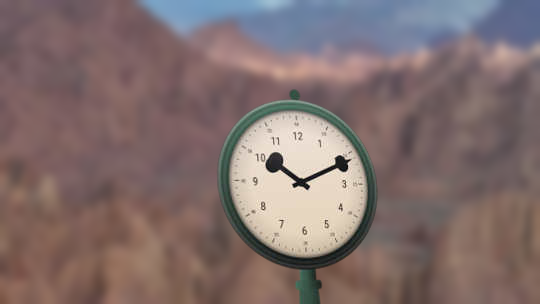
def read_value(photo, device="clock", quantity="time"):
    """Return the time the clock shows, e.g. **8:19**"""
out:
**10:11**
